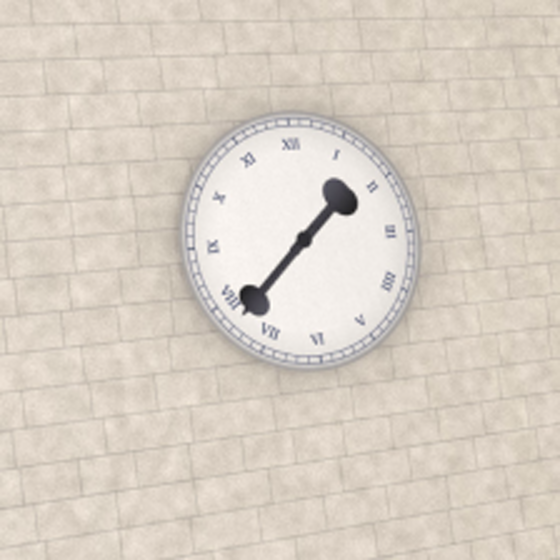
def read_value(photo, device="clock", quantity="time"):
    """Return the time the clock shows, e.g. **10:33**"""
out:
**1:38**
